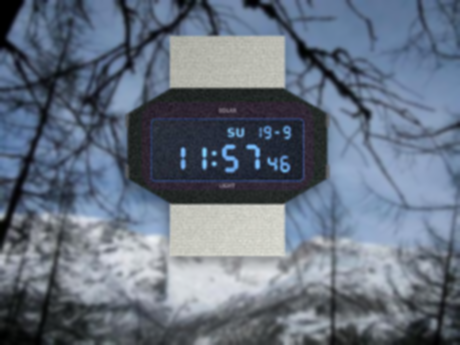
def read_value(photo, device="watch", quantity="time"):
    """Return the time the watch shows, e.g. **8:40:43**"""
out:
**11:57:46**
